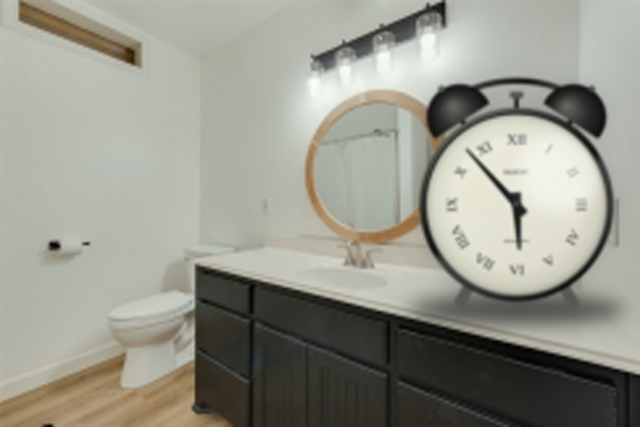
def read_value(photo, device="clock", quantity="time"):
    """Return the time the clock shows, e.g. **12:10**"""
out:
**5:53**
